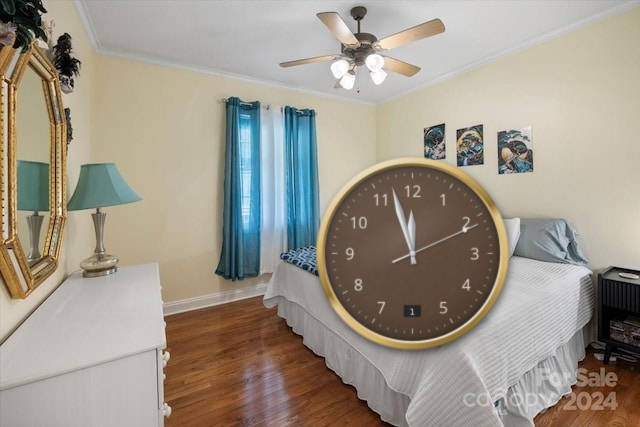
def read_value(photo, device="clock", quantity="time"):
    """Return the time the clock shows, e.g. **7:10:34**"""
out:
**11:57:11**
